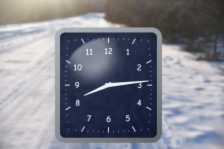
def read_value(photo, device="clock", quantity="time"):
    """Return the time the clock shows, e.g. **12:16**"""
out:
**8:14**
